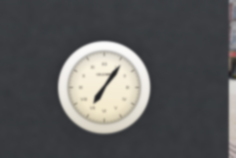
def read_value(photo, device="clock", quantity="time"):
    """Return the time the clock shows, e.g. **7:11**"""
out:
**7:06**
